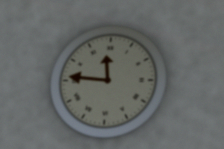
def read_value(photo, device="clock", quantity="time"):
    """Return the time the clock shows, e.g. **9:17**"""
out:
**11:46**
